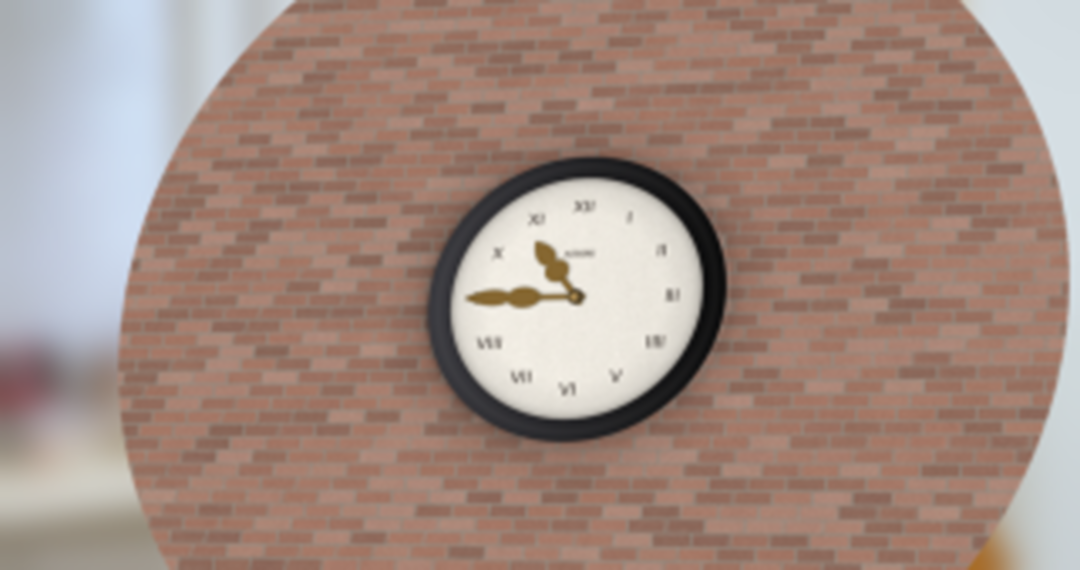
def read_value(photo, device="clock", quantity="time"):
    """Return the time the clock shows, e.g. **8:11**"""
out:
**10:45**
